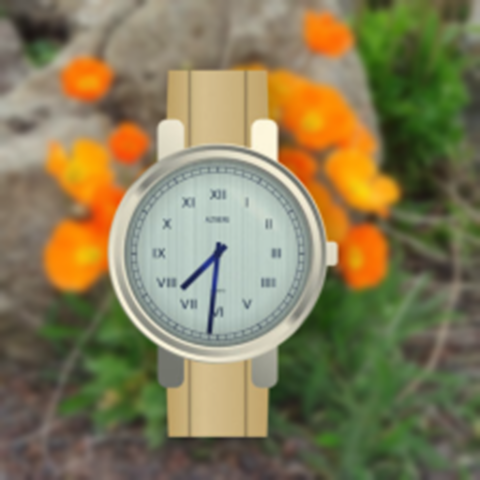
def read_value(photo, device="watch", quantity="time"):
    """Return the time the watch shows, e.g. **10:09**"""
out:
**7:31**
